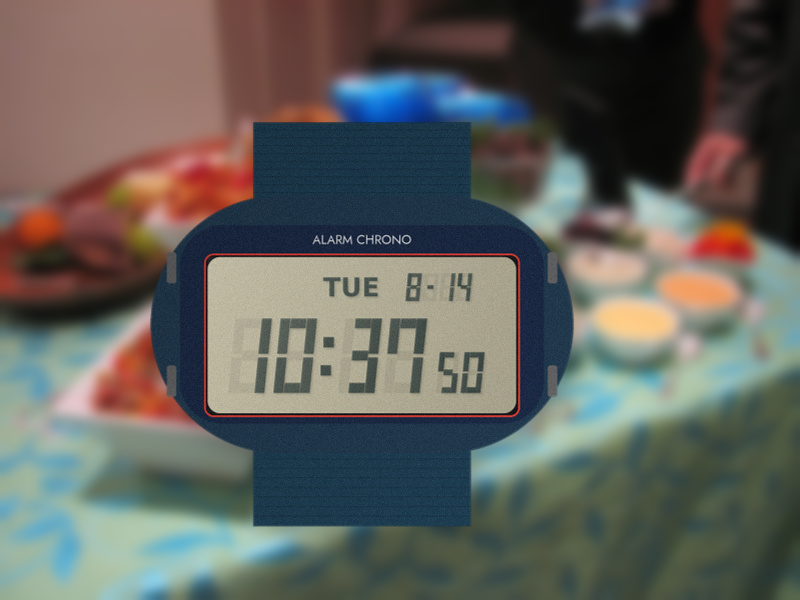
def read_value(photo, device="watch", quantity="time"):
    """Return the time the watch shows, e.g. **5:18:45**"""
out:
**10:37:50**
